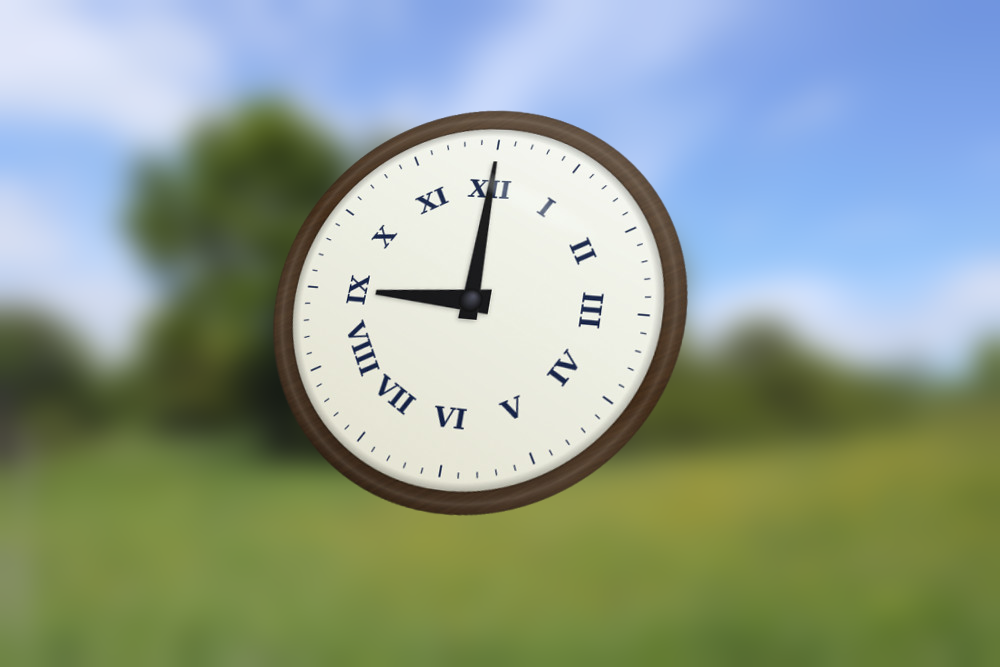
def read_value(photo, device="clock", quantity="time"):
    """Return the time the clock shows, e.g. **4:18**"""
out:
**9:00**
